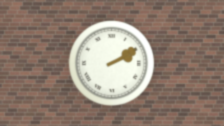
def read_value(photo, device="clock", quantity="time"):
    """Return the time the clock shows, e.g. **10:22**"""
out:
**2:10**
